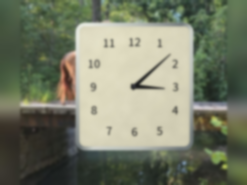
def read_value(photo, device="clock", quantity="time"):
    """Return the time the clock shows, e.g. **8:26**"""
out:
**3:08**
